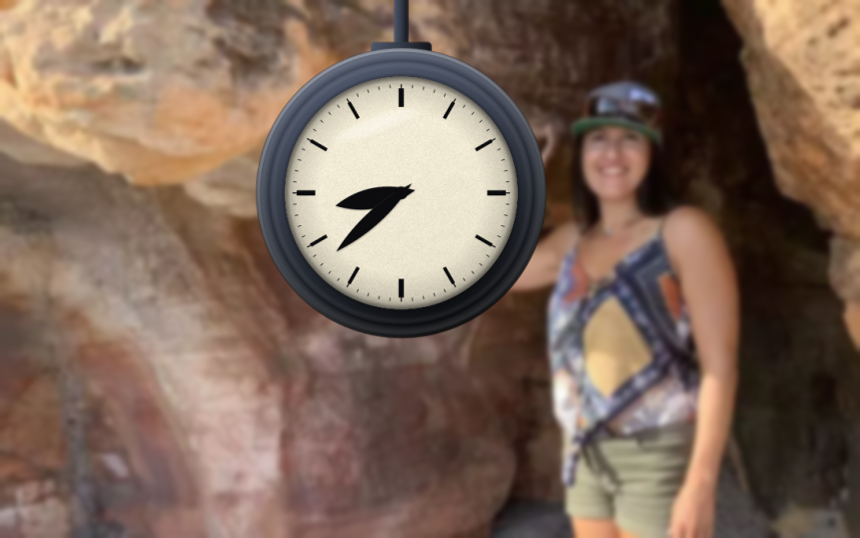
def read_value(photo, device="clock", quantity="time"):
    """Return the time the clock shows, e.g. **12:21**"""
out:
**8:38**
